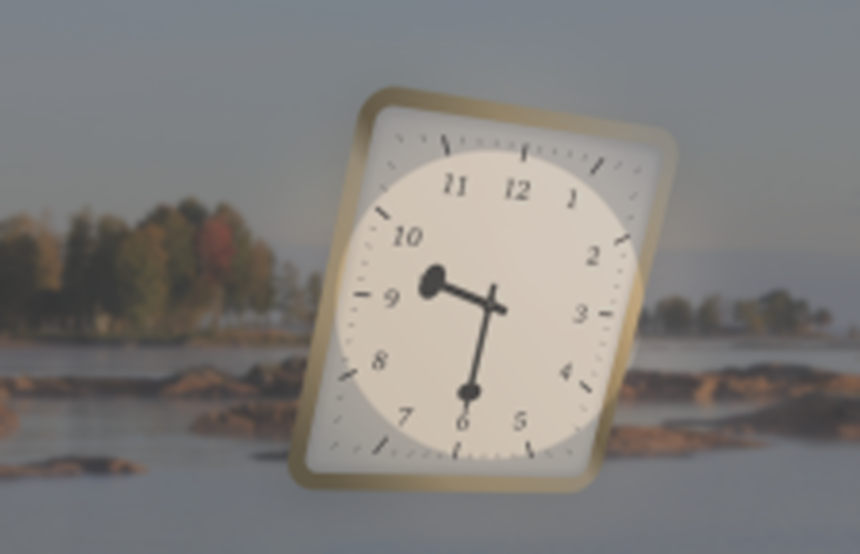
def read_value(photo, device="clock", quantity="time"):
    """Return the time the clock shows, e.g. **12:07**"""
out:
**9:30**
